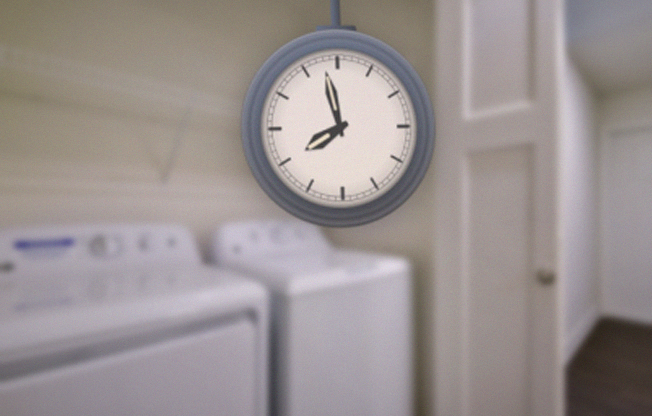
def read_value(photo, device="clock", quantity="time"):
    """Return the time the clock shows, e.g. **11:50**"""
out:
**7:58**
